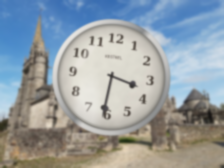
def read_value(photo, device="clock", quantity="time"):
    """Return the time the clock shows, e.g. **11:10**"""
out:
**3:31**
